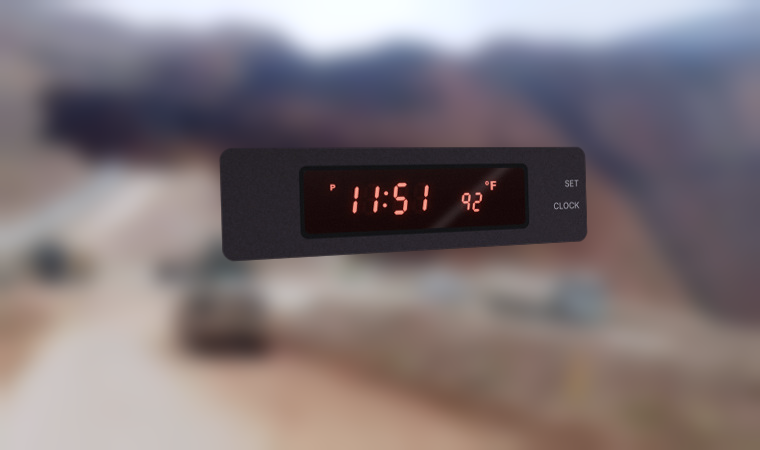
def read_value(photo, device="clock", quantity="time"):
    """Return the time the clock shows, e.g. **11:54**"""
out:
**11:51**
